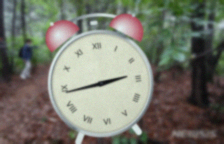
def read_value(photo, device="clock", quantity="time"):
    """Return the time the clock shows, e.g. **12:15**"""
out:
**2:44**
